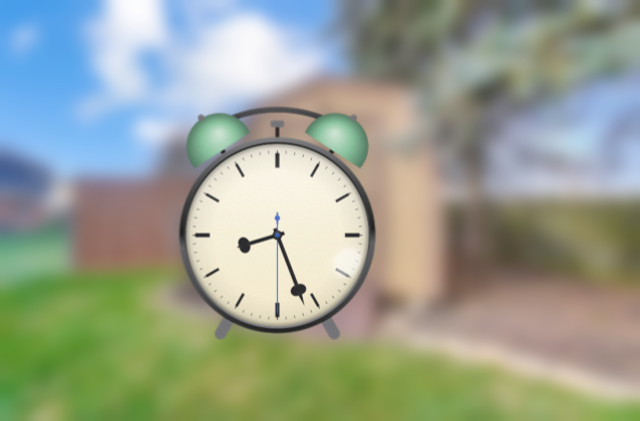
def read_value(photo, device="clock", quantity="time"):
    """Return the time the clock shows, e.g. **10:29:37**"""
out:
**8:26:30**
